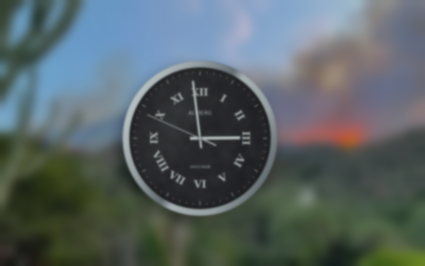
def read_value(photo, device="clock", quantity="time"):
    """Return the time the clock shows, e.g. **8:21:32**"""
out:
**2:58:49**
